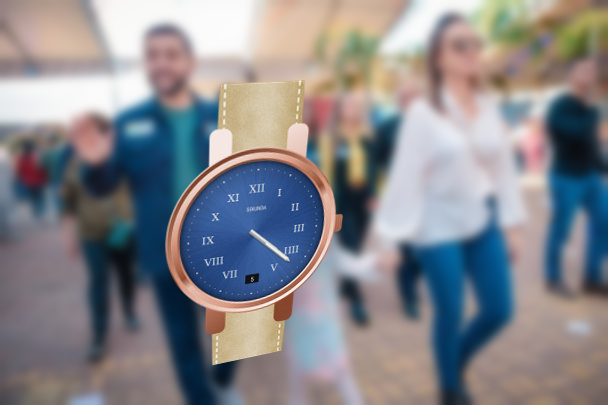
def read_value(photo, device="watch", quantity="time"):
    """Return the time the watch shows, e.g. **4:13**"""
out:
**4:22**
